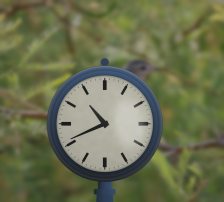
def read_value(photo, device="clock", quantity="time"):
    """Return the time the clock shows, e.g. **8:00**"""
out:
**10:41**
